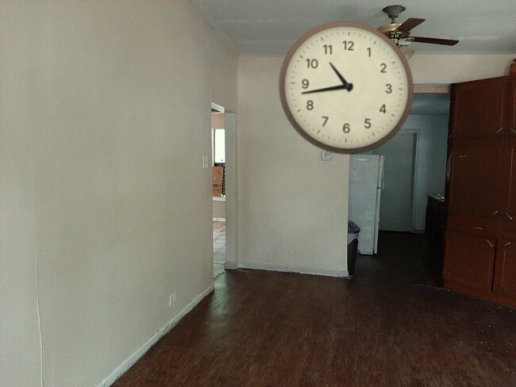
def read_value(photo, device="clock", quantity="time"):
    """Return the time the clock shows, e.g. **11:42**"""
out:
**10:43**
